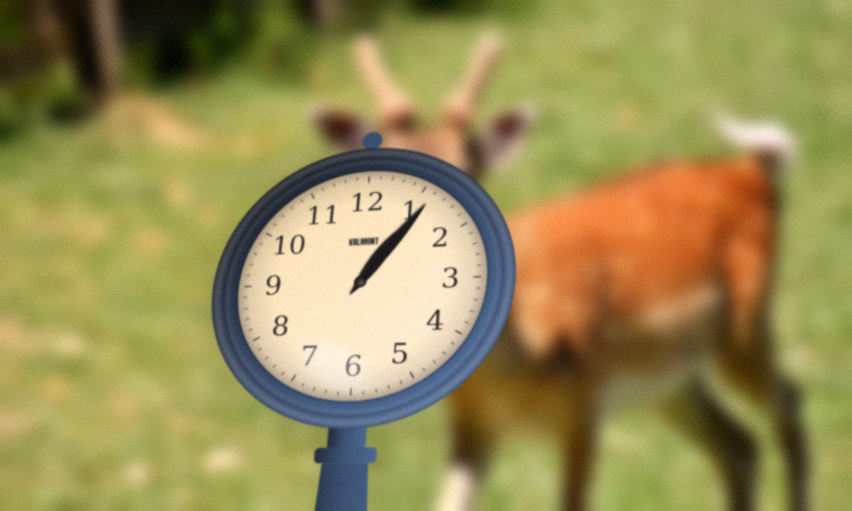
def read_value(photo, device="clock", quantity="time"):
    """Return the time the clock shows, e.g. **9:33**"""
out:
**1:06**
